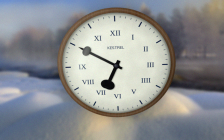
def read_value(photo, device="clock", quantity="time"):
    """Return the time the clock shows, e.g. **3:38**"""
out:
**6:50**
